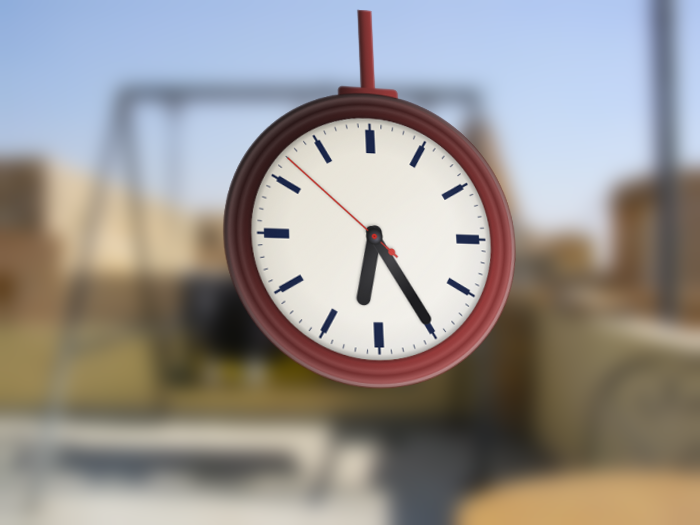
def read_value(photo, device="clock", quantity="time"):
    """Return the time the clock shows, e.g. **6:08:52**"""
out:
**6:24:52**
